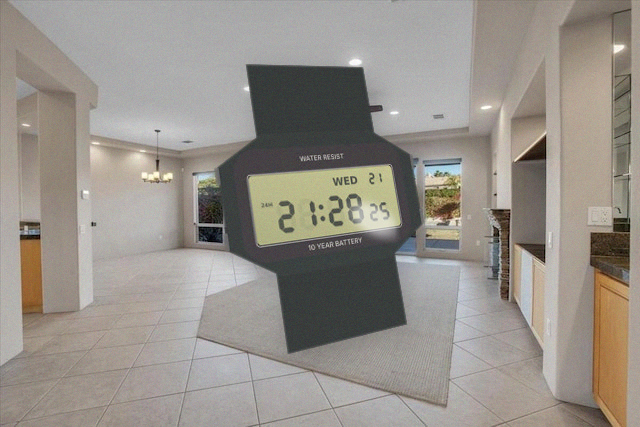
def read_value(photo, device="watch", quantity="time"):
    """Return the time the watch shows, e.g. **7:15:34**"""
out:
**21:28:25**
